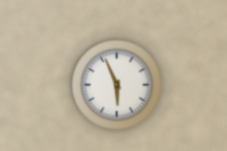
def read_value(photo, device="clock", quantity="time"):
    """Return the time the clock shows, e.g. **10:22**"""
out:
**5:56**
